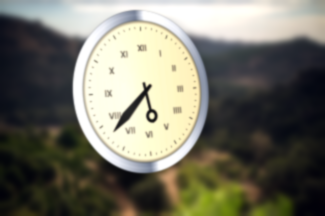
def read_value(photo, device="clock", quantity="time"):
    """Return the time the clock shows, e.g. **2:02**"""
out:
**5:38**
